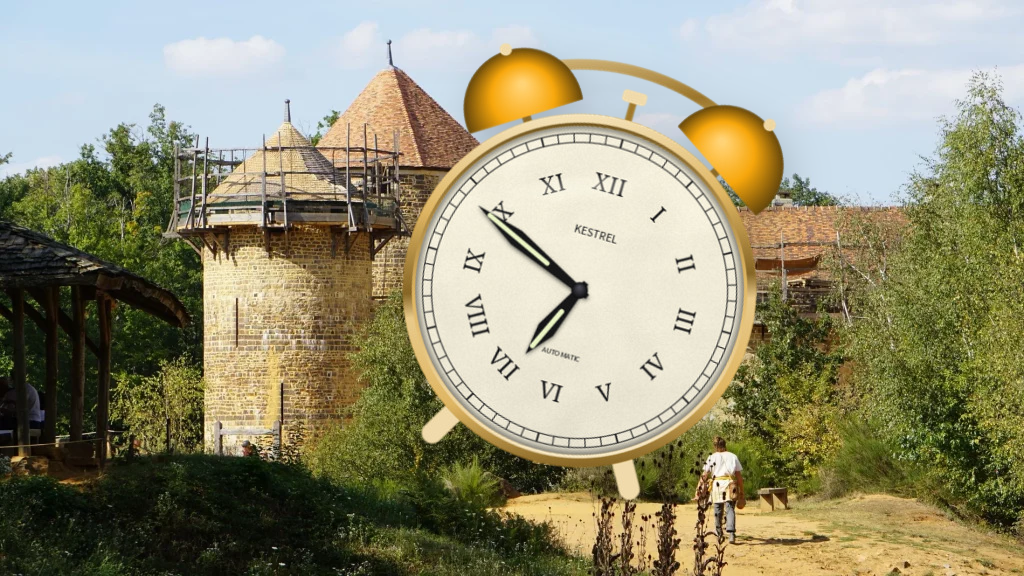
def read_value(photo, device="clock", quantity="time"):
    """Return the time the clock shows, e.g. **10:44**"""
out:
**6:49**
